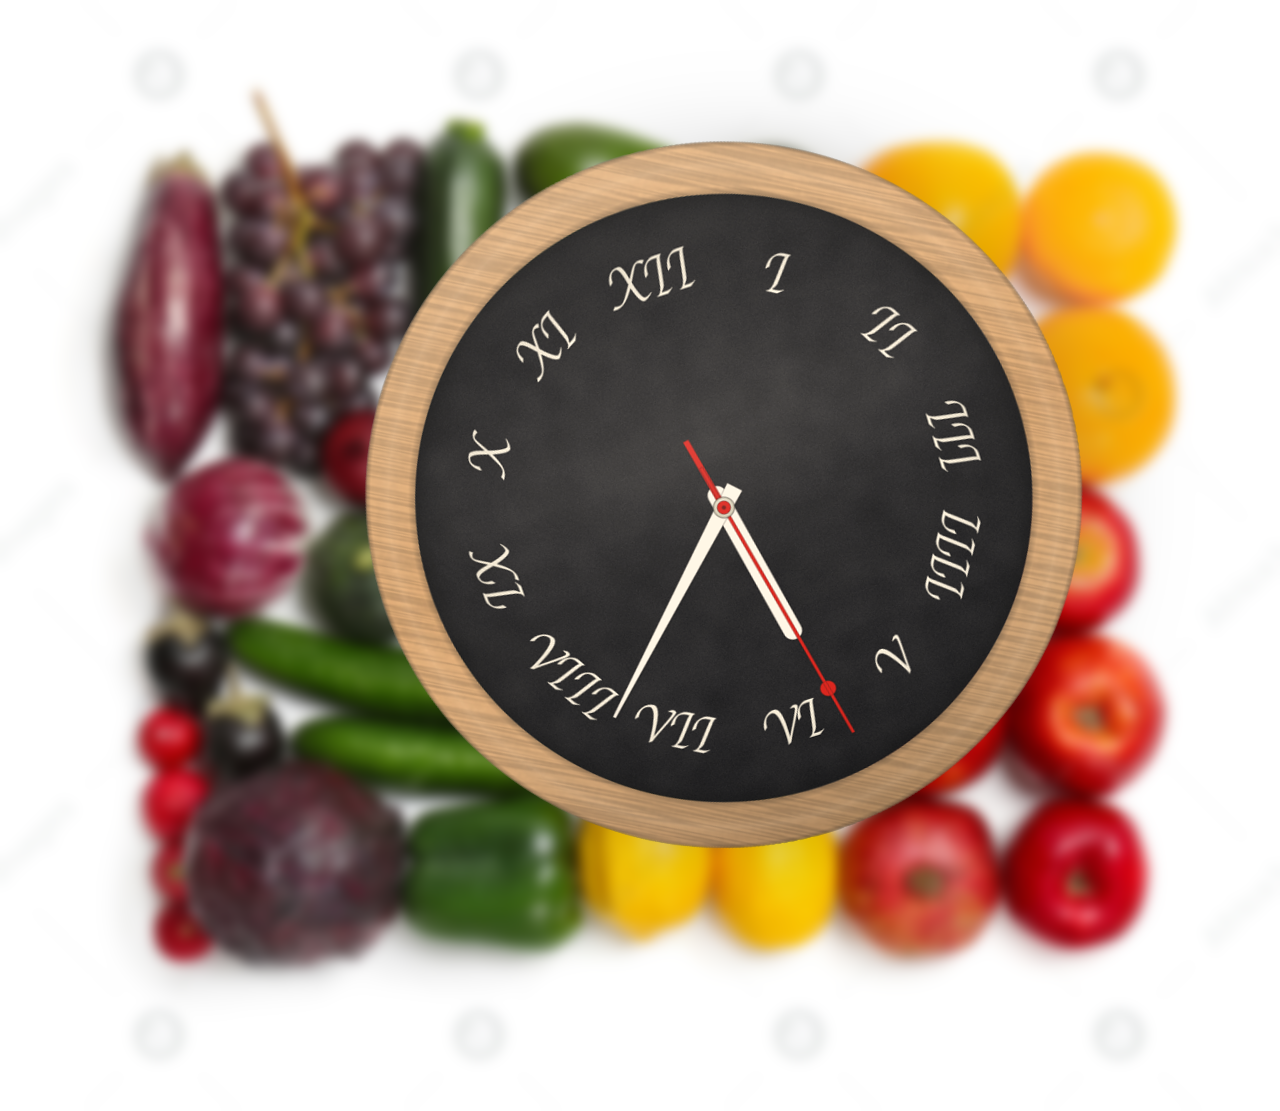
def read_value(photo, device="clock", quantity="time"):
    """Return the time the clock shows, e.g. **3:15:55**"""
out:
**5:37:28**
